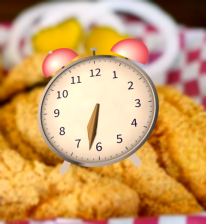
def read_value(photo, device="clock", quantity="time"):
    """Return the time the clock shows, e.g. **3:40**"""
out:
**6:32**
